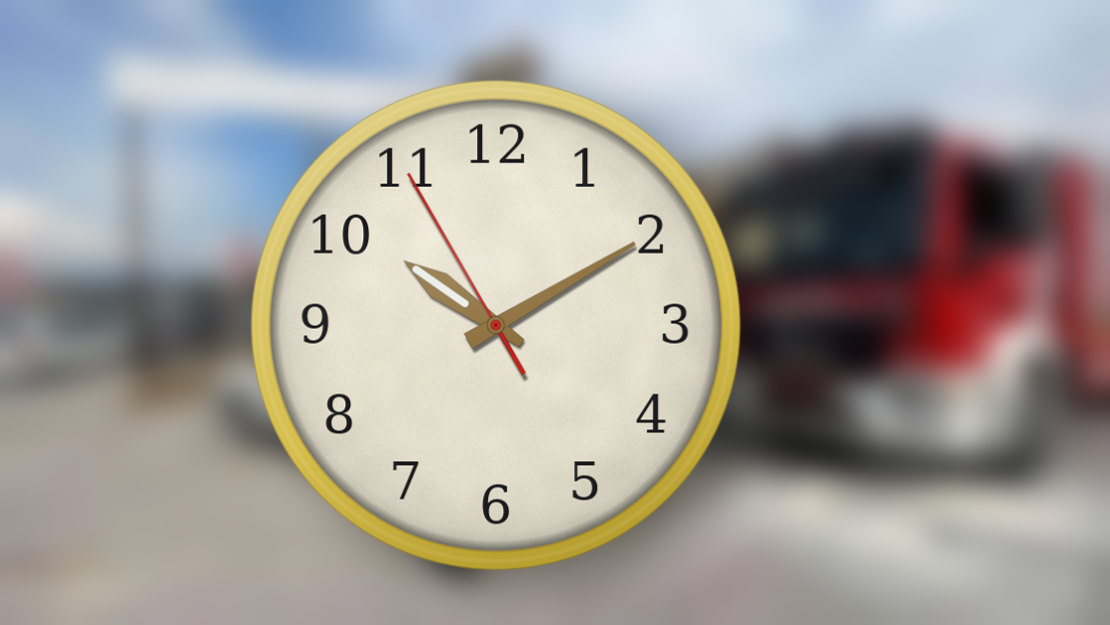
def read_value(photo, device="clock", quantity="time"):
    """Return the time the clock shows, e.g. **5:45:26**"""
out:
**10:09:55**
